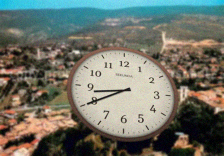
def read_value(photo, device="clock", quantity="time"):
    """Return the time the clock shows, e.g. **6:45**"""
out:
**8:40**
